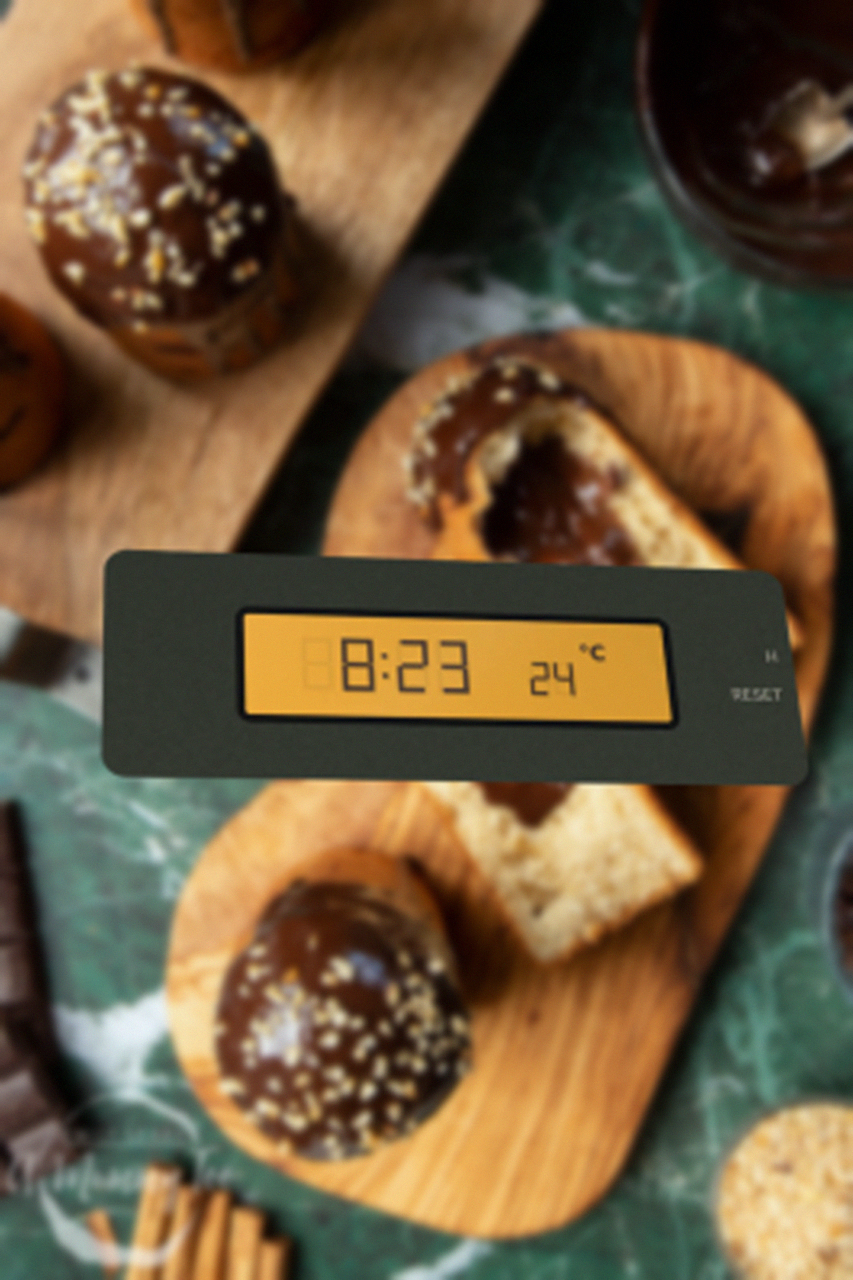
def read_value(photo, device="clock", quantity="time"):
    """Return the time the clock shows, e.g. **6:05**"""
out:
**8:23**
